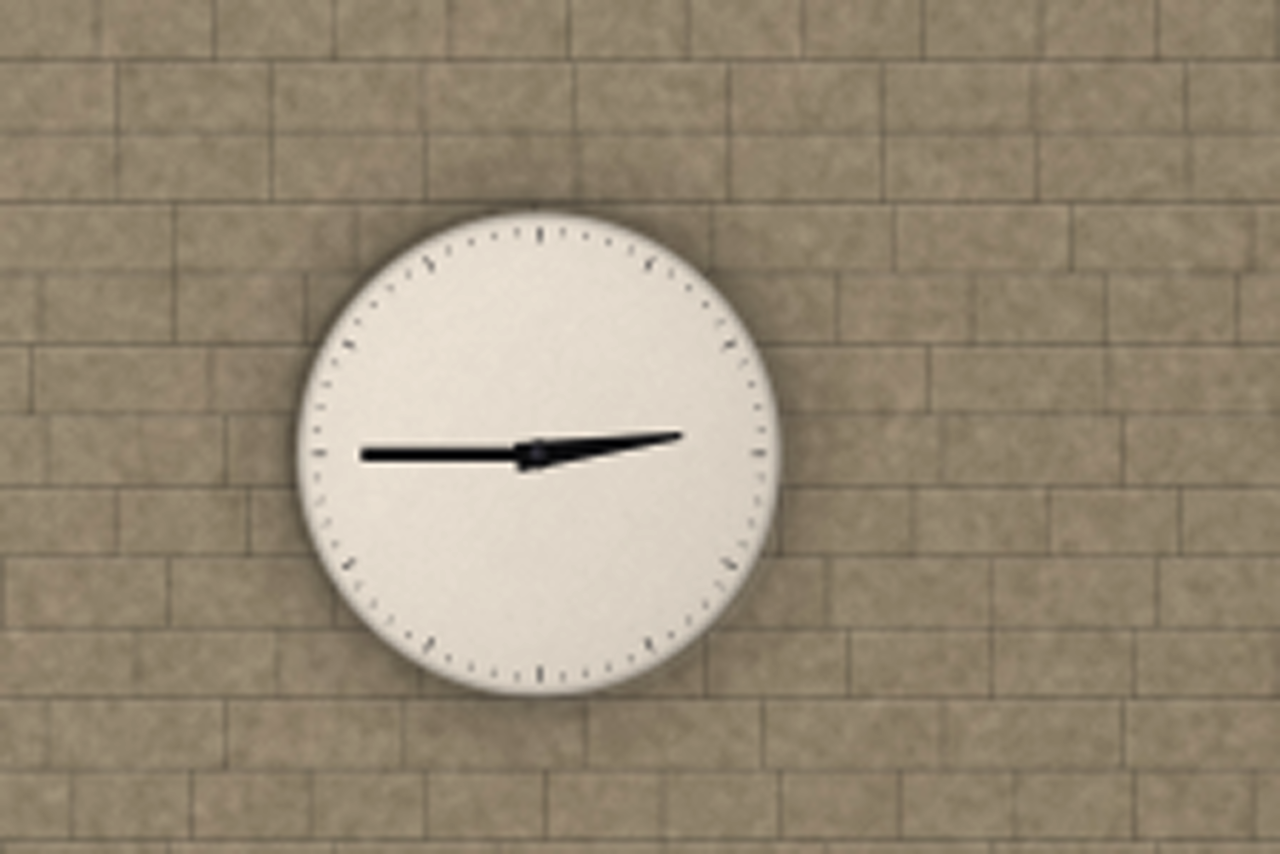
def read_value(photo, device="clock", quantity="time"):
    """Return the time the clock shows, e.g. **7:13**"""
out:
**2:45**
